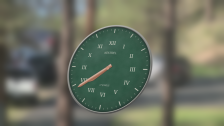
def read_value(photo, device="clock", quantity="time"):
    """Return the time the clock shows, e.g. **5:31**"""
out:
**7:39**
